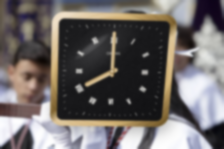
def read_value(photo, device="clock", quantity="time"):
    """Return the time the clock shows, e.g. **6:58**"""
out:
**8:00**
